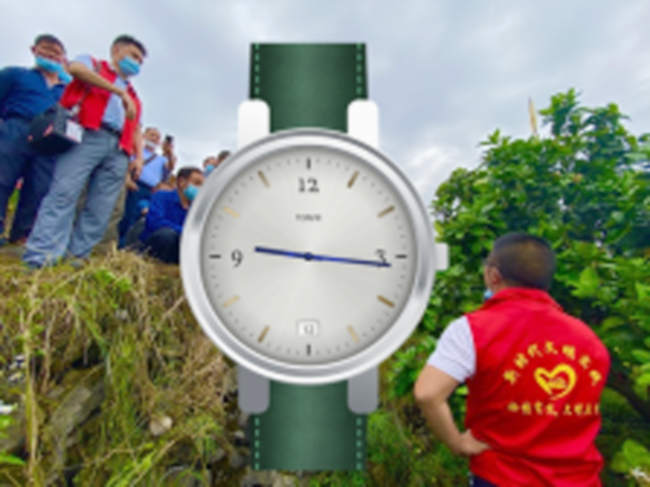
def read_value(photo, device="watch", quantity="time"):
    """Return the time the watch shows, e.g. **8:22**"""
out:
**9:16**
